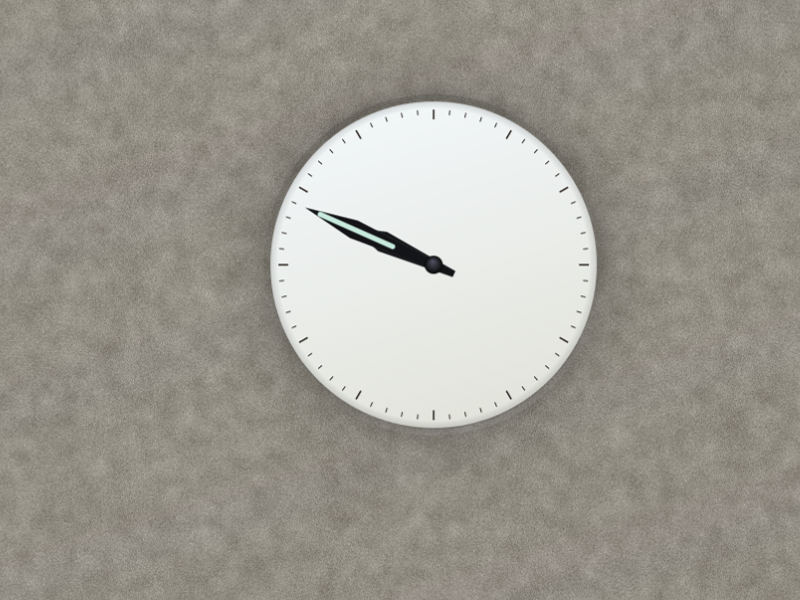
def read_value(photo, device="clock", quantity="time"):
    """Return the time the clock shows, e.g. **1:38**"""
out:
**9:49**
